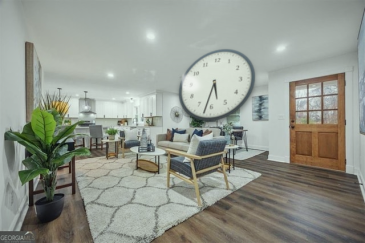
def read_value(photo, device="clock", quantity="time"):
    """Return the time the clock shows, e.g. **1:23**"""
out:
**5:32**
